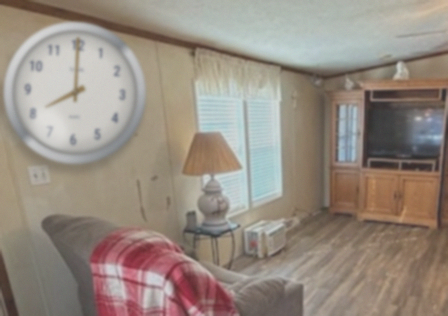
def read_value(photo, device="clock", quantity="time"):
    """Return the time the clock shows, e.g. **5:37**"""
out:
**8:00**
